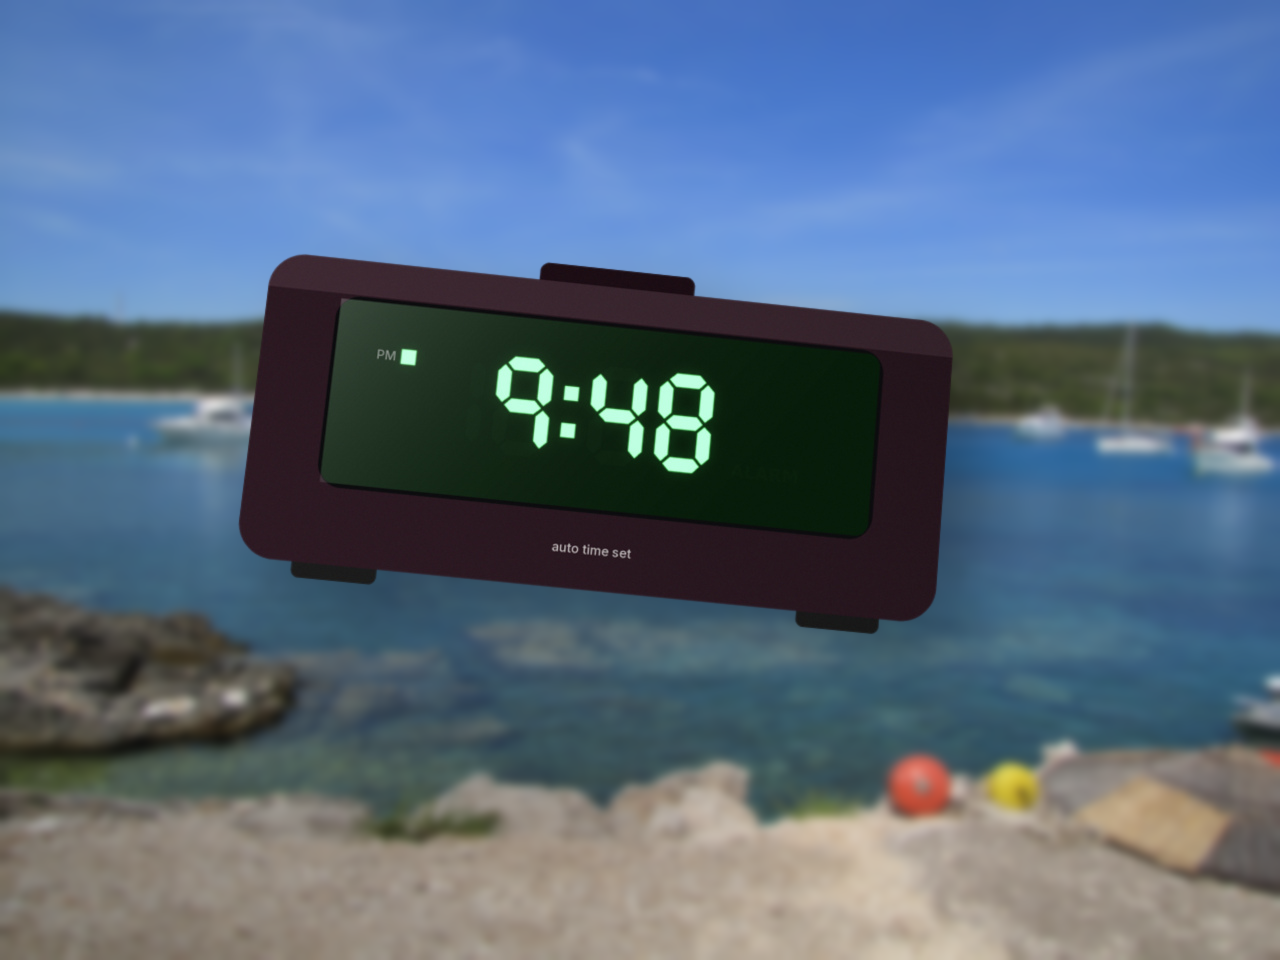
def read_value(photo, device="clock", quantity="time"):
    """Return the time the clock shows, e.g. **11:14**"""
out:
**9:48**
